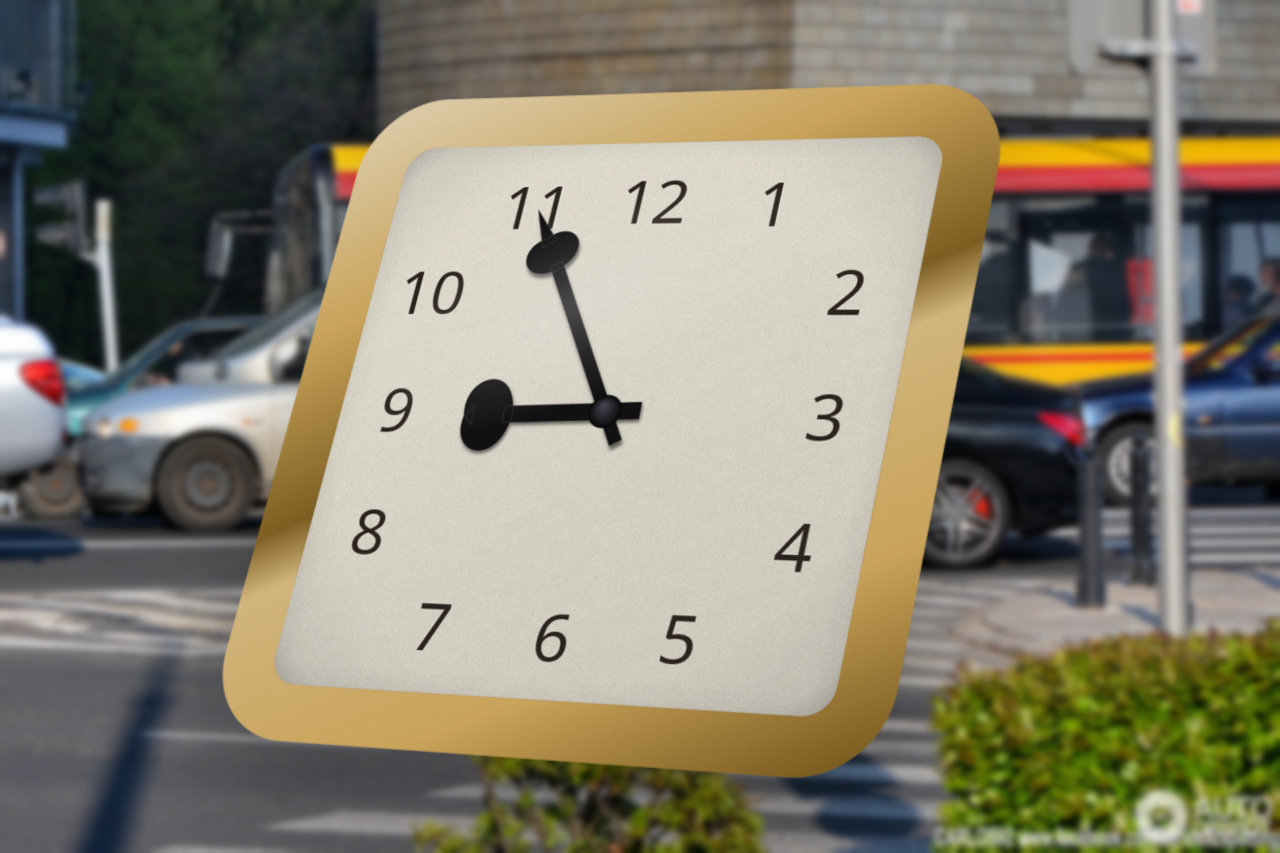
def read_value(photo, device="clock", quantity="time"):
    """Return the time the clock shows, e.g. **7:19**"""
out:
**8:55**
